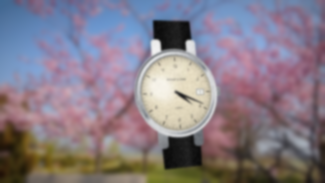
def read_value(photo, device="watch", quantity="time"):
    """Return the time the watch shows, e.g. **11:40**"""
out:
**4:19**
